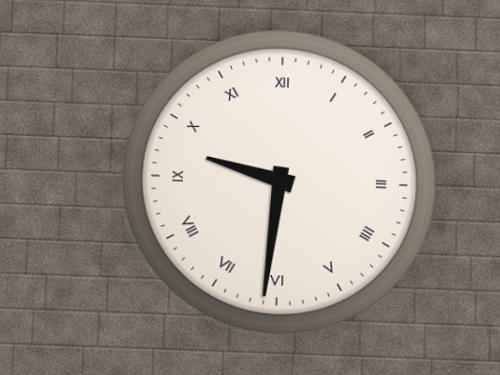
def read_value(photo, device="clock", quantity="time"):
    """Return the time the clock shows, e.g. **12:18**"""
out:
**9:31**
